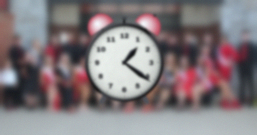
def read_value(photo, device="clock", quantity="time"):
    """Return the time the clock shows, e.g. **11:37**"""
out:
**1:21**
